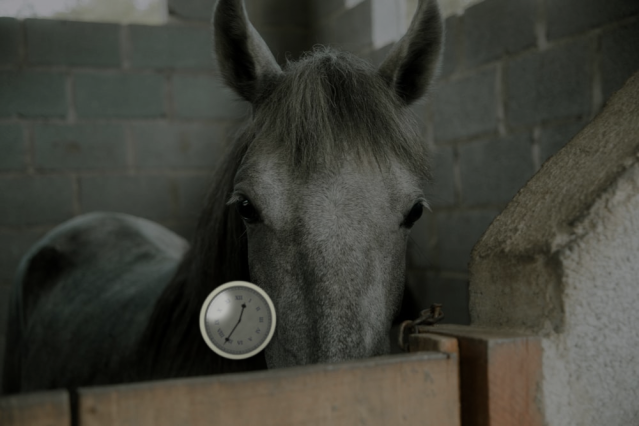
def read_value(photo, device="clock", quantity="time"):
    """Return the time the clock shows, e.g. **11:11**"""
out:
**12:36**
